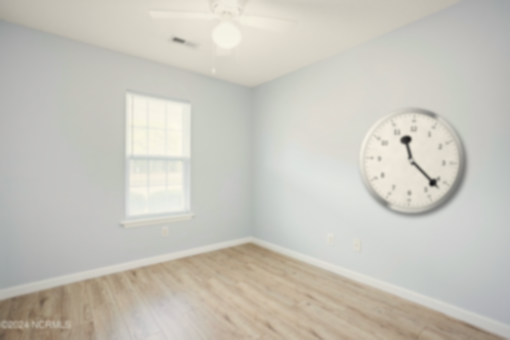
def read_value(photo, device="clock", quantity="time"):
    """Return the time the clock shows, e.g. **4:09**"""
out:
**11:22**
